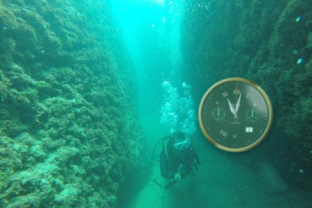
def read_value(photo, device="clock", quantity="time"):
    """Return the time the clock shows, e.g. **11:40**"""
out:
**11:02**
